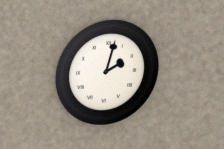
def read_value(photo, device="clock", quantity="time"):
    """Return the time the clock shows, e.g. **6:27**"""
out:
**2:02**
